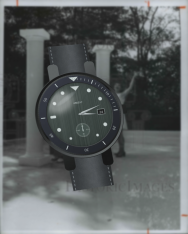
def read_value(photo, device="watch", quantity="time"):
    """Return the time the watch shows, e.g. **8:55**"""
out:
**3:12**
